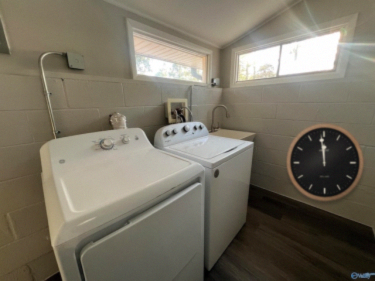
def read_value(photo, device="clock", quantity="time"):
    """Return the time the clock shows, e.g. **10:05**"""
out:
**11:59**
